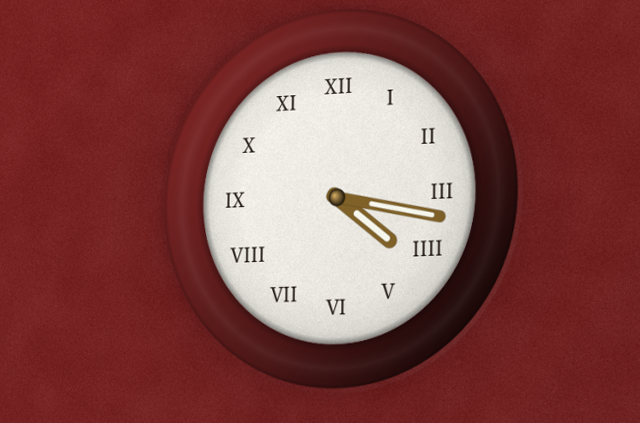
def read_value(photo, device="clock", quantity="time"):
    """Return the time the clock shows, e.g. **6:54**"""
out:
**4:17**
